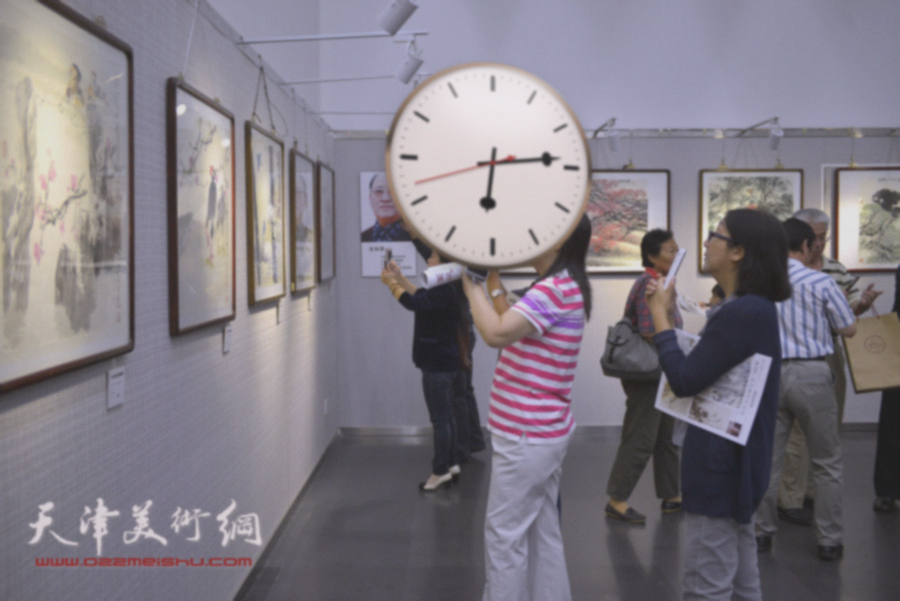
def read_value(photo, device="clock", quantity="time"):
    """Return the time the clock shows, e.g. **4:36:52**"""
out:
**6:13:42**
